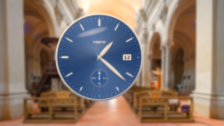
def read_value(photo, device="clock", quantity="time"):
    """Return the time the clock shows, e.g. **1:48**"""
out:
**1:22**
